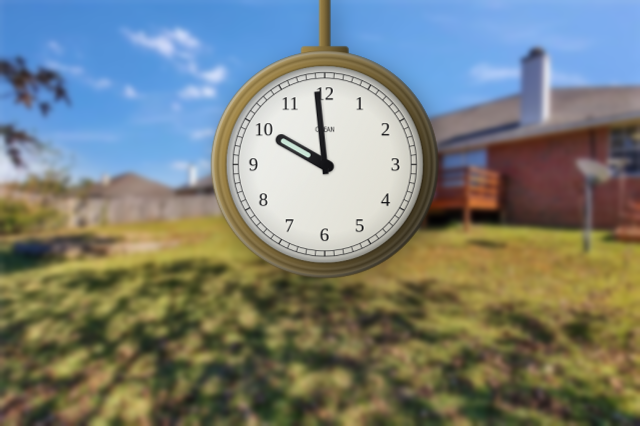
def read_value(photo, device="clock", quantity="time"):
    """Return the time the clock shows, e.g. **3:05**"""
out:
**9:59**
